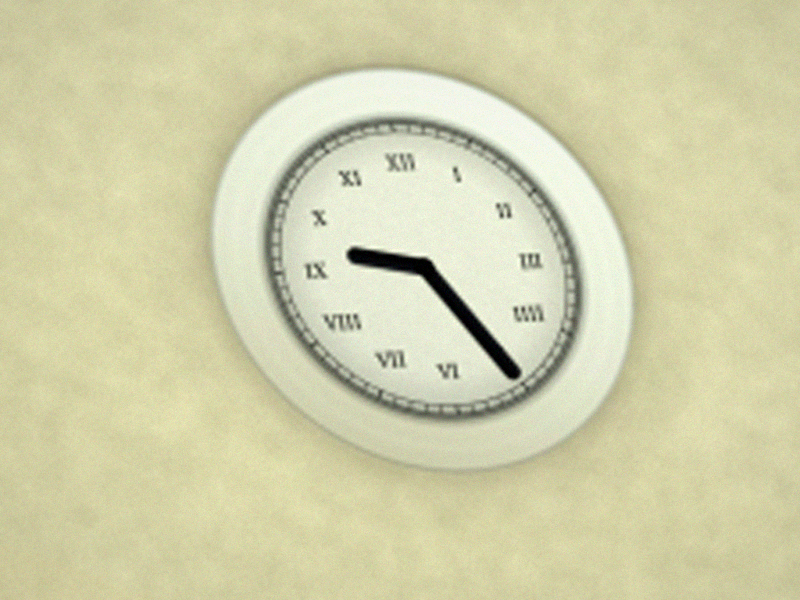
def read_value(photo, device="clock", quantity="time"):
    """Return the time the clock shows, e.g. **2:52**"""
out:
**9:25**
